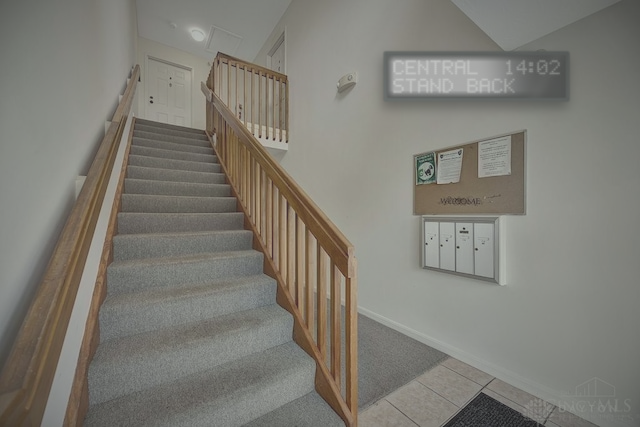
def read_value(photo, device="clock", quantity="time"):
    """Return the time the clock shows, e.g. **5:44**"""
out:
**14:02**
